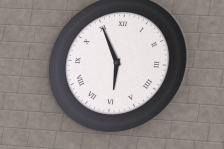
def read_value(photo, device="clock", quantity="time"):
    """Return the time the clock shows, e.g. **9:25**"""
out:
**5:55**
